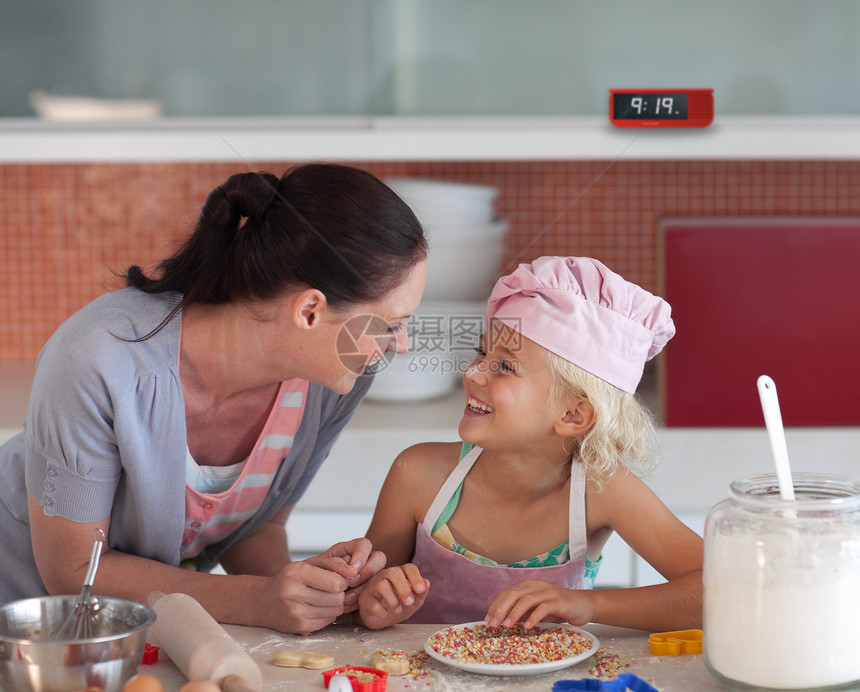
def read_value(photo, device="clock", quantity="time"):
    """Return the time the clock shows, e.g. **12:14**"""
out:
**9:19**
